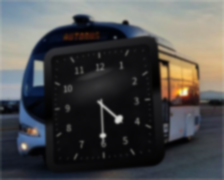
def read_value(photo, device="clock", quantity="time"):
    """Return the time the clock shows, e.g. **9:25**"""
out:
**4:30**
